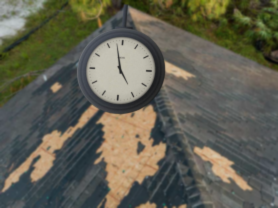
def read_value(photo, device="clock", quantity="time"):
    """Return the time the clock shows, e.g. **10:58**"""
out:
**4:58**
